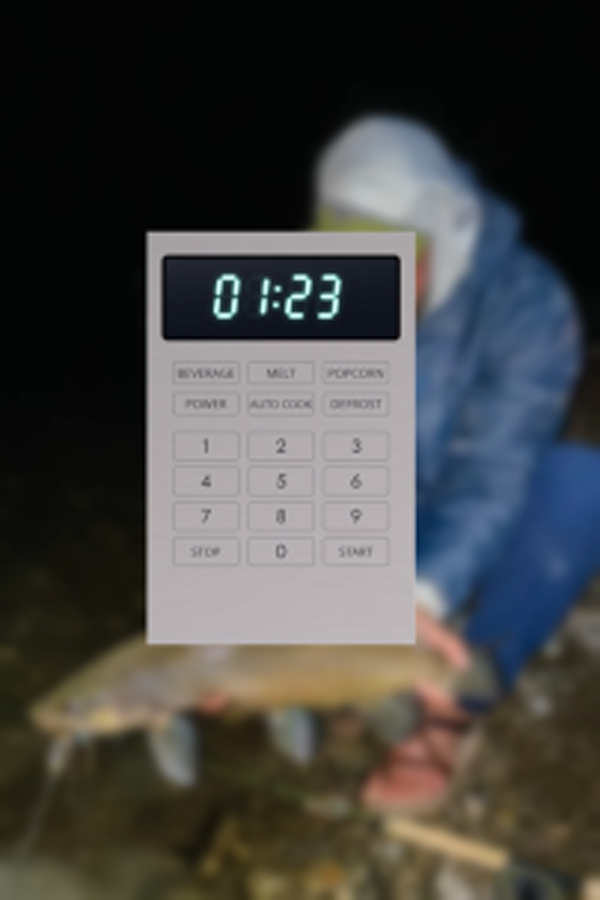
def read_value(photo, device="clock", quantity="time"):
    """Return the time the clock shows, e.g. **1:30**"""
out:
**1:23**
